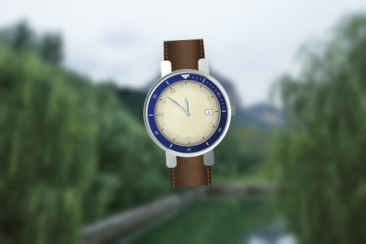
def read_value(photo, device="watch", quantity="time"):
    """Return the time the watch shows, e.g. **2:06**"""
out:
**11:52**
